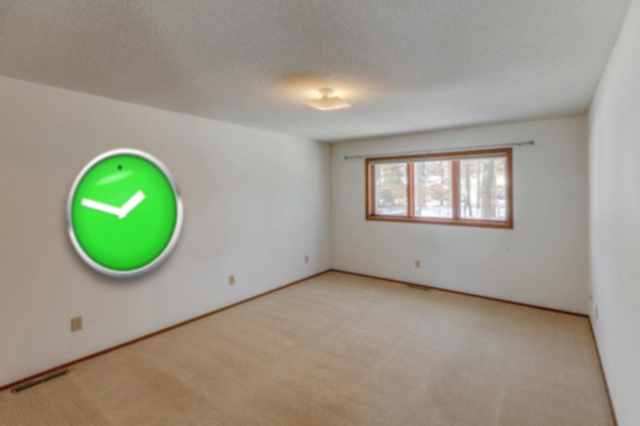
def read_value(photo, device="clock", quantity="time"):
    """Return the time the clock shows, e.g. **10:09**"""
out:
**1:48**
